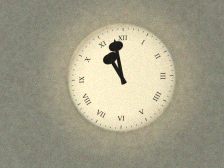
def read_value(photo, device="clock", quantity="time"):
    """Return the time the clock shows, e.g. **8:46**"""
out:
**10:58**
